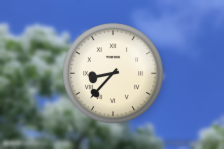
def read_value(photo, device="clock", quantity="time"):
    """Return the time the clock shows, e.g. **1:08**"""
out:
**8:37**
